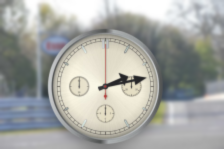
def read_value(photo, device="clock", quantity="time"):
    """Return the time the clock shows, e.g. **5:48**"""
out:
**2:13**
